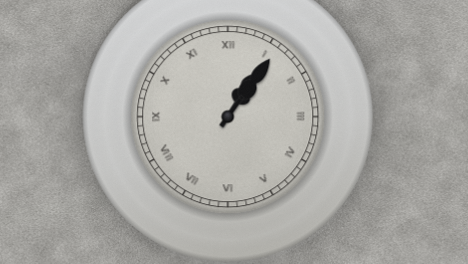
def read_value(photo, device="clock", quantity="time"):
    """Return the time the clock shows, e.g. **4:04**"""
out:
**1:06**
